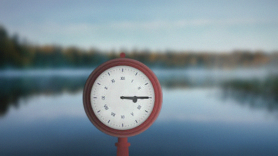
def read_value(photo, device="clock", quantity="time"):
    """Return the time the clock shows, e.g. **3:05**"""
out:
**3:15**
